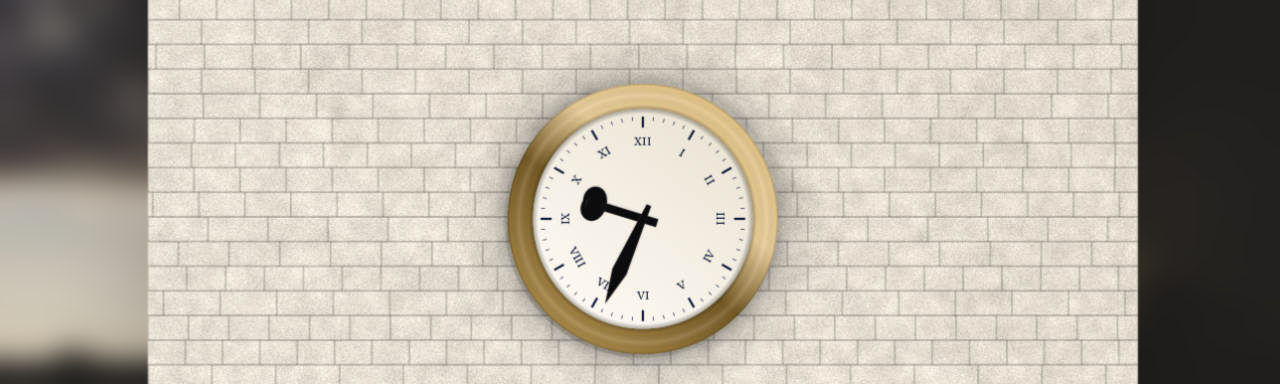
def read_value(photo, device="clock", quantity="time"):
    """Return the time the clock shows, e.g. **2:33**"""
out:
**9:34**
